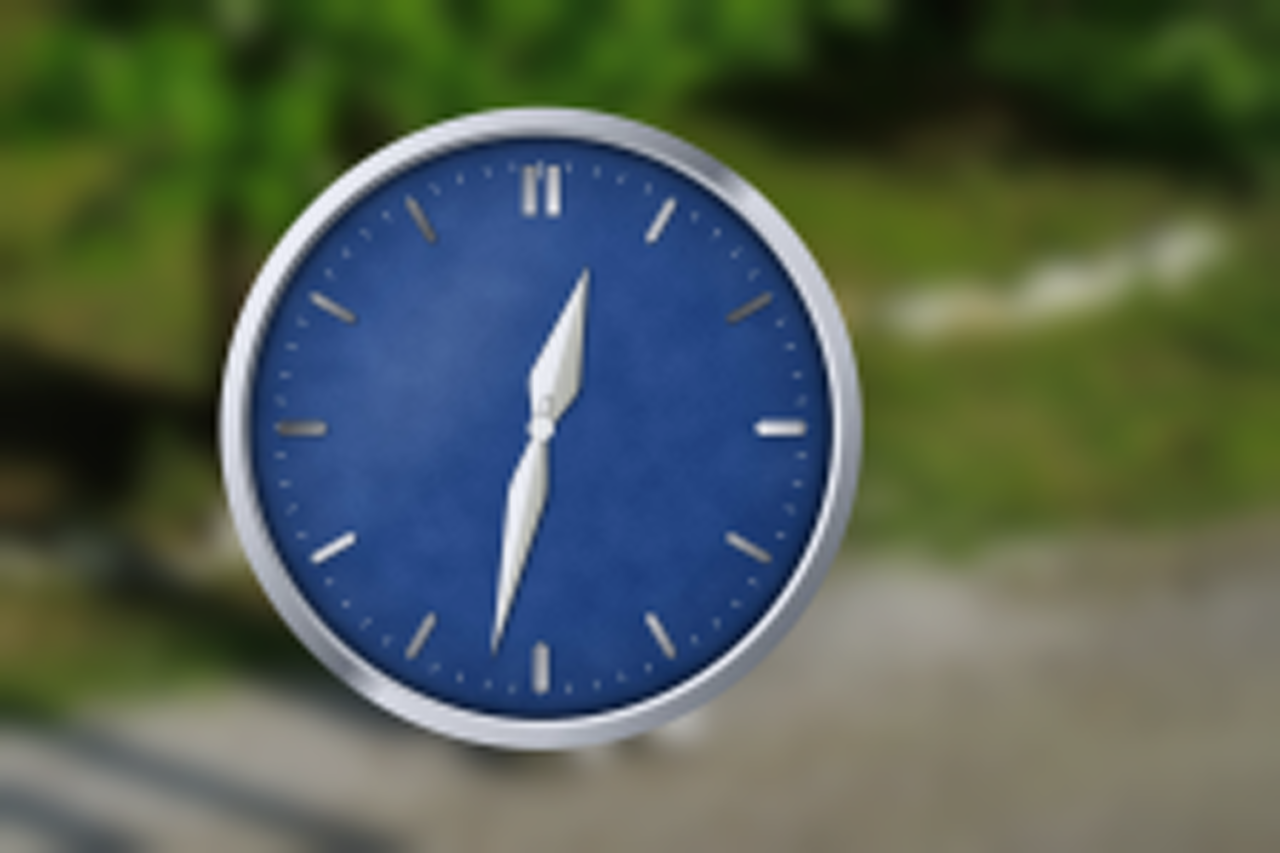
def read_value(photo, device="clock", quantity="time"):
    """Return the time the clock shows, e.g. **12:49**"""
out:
**12:32**
